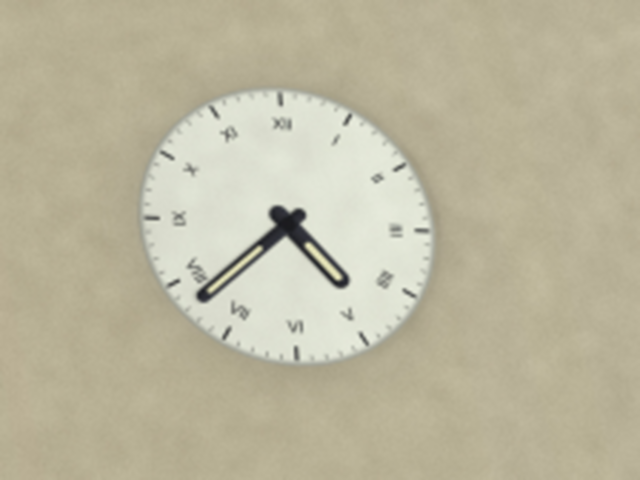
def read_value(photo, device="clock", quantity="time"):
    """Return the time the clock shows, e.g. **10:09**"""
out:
**4:38**
